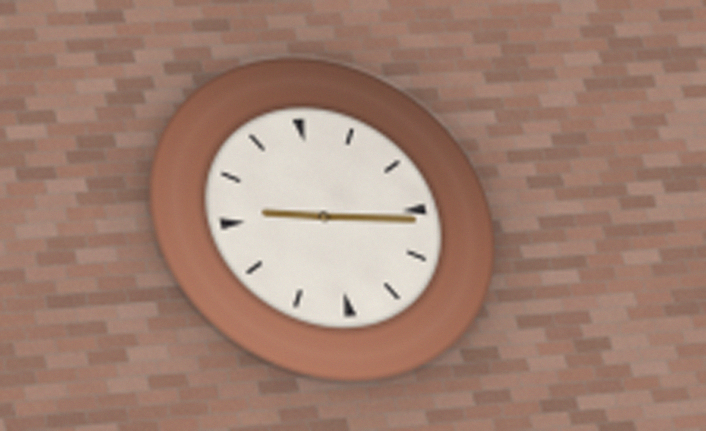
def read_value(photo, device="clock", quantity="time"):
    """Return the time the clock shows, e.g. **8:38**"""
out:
**9:16**
